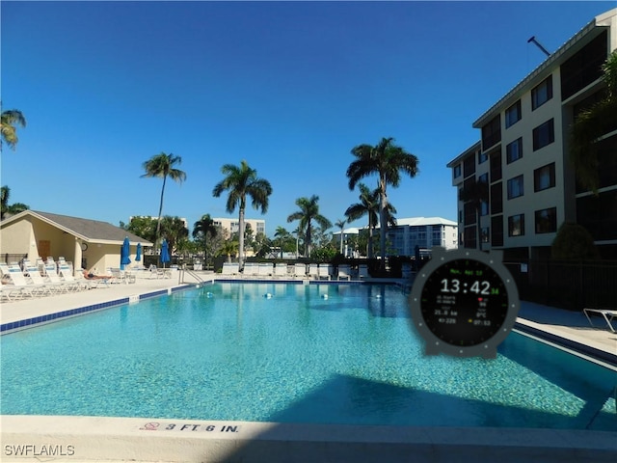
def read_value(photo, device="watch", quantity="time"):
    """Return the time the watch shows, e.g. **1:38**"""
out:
**13:42**
